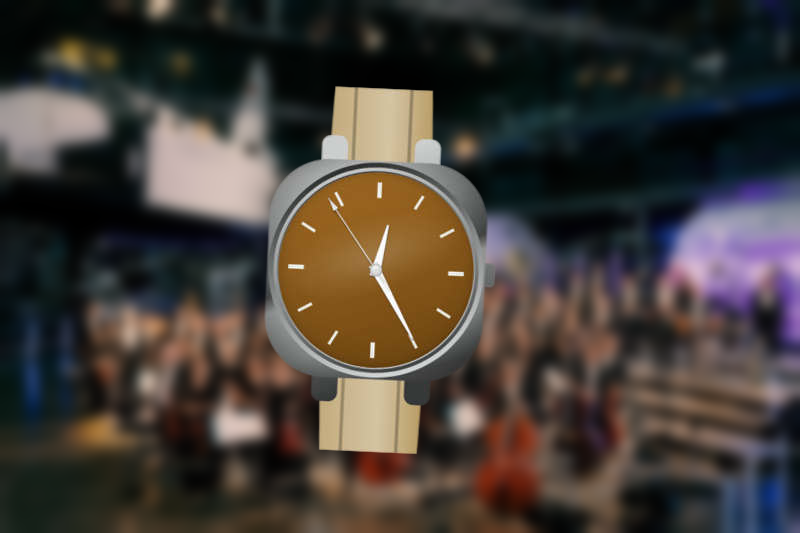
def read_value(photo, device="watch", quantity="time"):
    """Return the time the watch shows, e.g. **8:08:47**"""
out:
**12:24:54**
